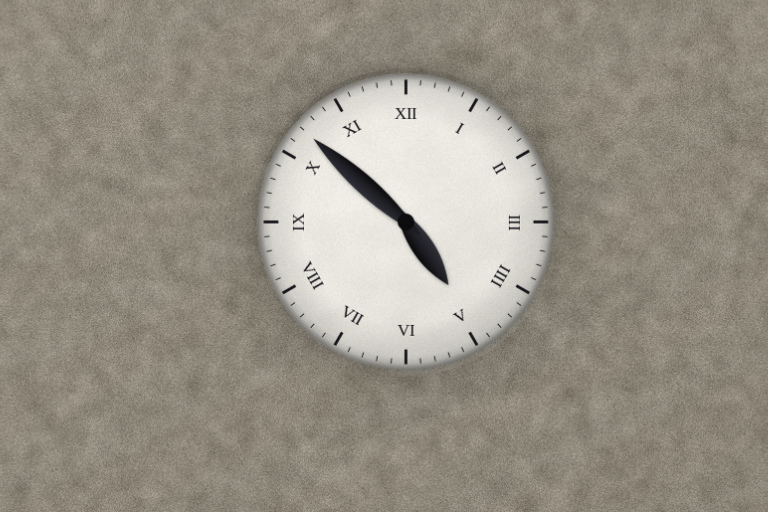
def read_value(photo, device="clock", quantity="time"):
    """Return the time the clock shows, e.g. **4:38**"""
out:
**4:52**
